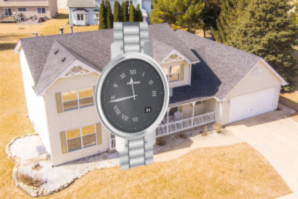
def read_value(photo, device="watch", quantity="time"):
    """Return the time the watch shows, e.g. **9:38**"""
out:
**11:44**
